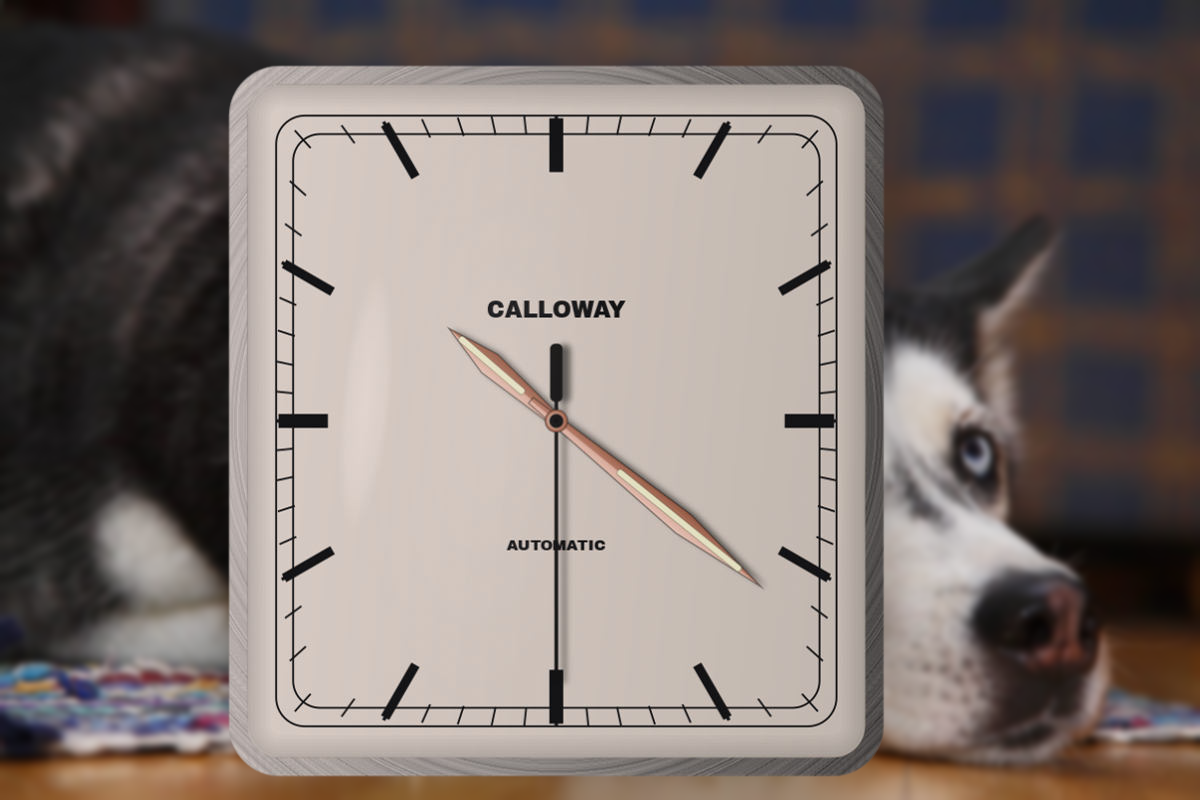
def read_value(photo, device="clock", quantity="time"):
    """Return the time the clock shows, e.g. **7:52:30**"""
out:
**10:21:30**
